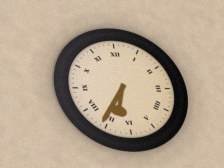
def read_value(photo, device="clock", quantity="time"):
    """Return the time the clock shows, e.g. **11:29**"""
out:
**6:36**
